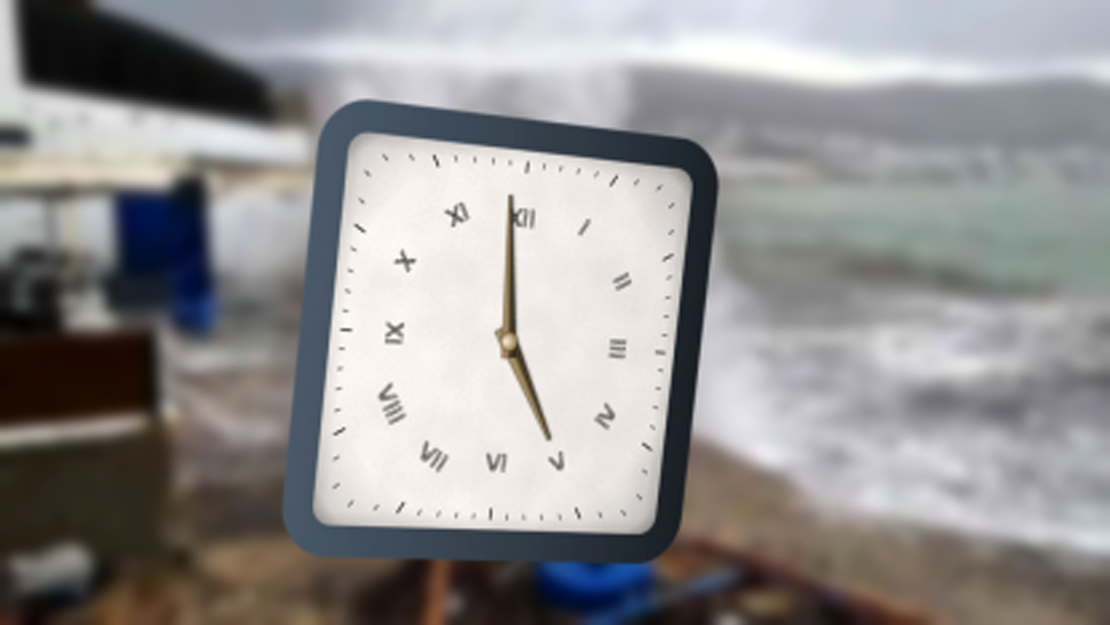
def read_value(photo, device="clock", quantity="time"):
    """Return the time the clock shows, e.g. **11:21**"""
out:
**4:59**
